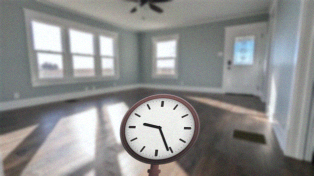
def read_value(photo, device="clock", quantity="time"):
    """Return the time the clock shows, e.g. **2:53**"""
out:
**9:26**
